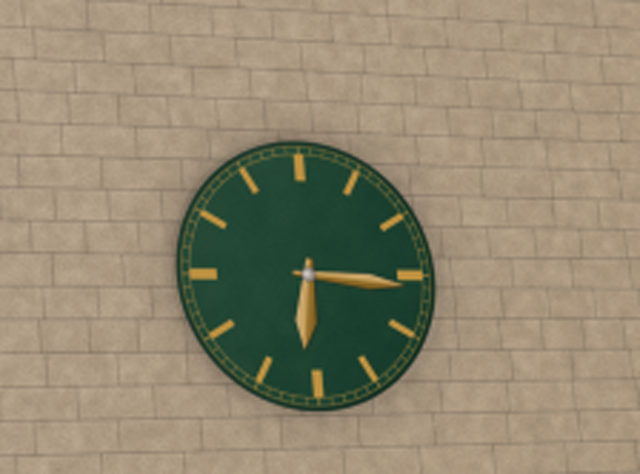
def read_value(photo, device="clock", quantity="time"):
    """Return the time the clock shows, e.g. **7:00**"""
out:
**6:16**
